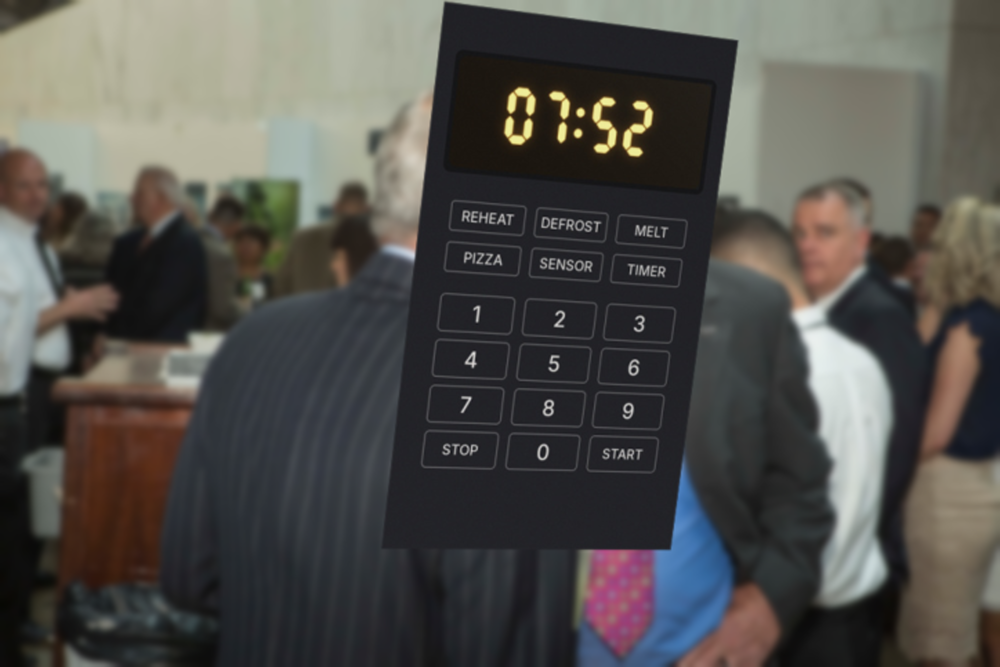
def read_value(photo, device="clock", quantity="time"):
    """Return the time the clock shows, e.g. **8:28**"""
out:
**7:52**
